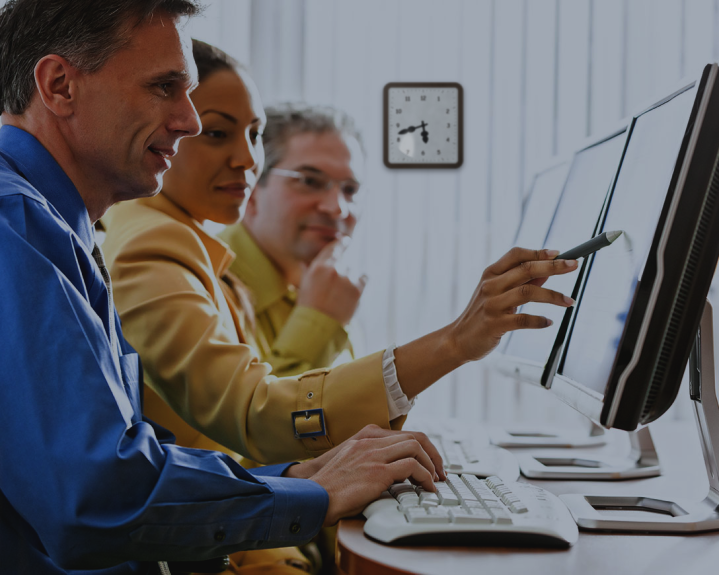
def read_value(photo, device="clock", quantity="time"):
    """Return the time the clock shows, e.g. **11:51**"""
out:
**5:42**
